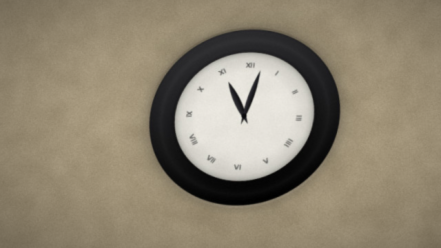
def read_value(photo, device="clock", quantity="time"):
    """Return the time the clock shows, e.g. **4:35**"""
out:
**11:02**
